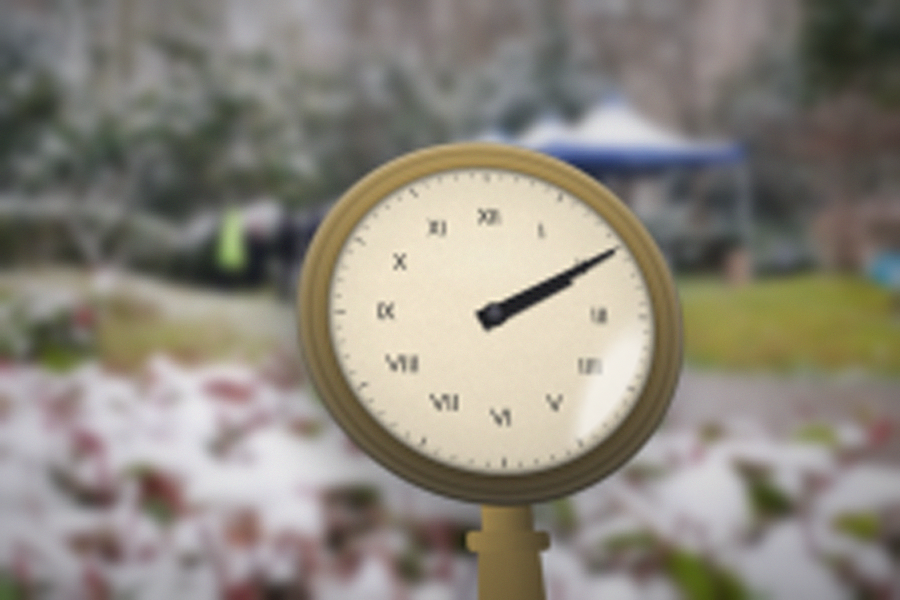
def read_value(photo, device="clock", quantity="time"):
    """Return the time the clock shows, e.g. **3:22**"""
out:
**2:10**
